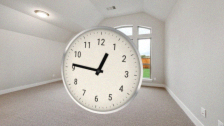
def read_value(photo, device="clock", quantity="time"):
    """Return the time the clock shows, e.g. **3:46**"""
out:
**12:46**
